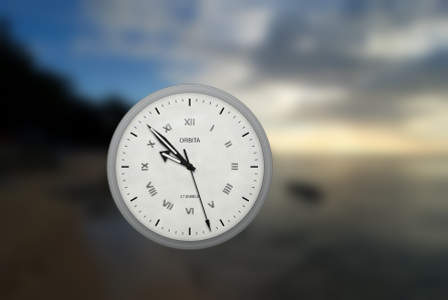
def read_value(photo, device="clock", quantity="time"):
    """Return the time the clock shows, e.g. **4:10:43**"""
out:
**9:52:27**
